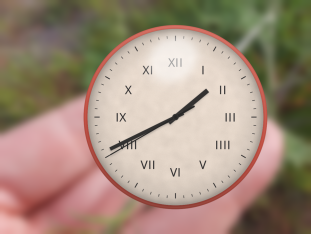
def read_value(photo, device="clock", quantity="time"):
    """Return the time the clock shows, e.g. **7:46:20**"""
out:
**1:40:40**
